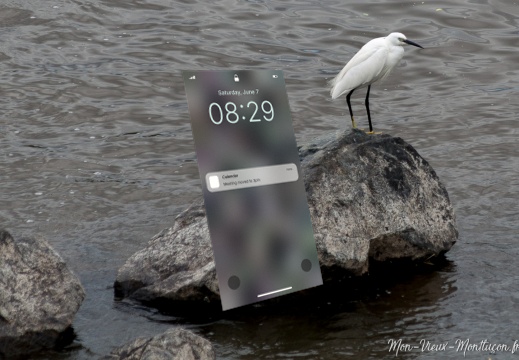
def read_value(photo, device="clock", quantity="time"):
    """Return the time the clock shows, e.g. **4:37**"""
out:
**8:29**
